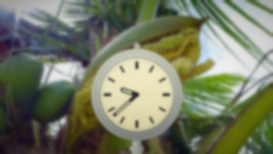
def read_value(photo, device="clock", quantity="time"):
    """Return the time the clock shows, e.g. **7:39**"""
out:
**9:38**
